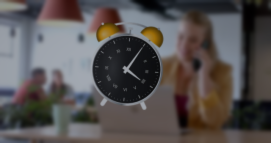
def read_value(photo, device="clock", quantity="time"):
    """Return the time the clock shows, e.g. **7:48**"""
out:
**4:05**
